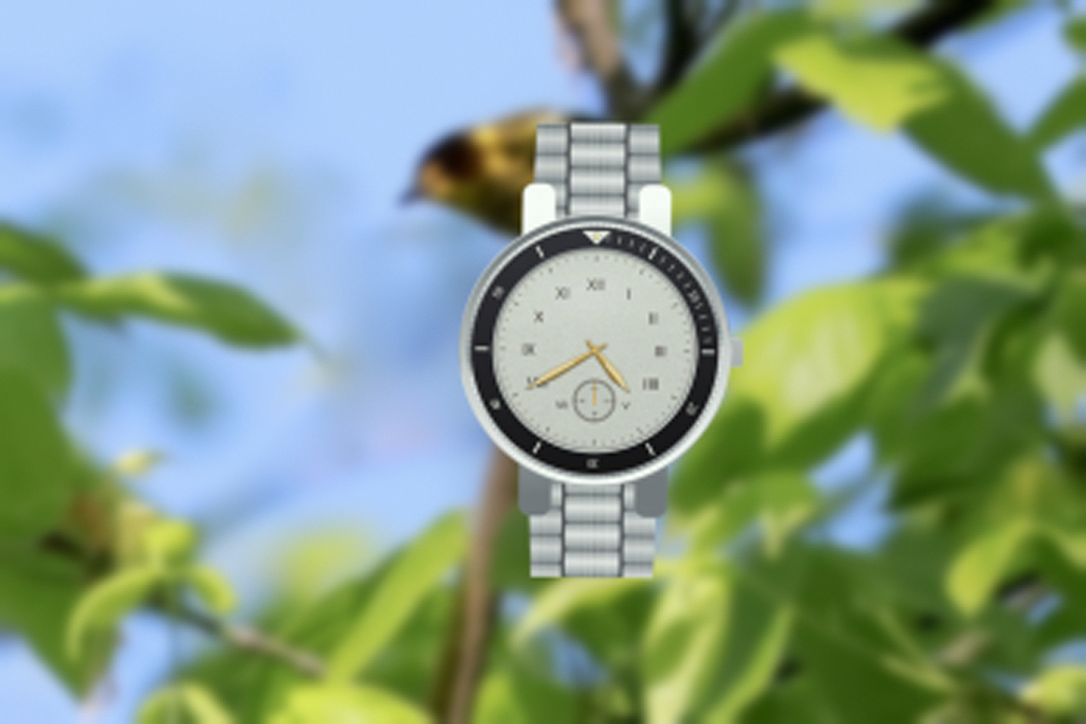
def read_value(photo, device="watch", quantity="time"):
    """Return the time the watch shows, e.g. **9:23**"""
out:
**4:40**
